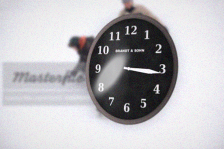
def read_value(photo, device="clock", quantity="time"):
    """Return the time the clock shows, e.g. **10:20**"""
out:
**3:16**
